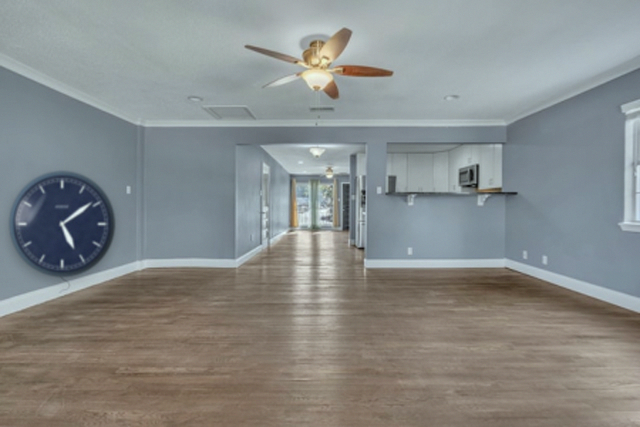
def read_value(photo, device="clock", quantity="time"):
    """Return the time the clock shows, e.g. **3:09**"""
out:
**5:09**
